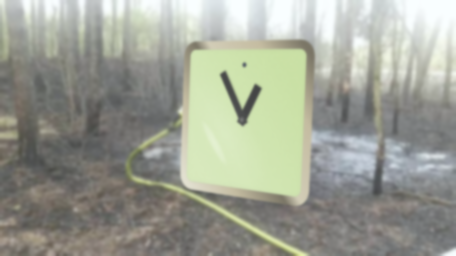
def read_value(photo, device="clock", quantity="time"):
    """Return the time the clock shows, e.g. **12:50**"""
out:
**12:55**
